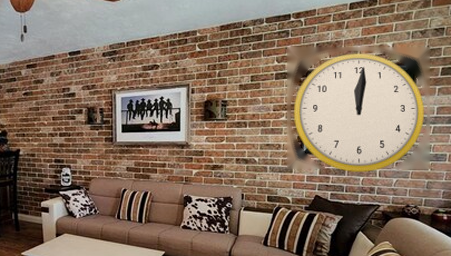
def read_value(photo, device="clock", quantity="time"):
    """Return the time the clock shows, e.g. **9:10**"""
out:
**12:01**
